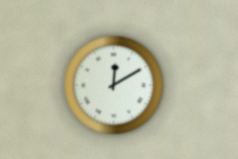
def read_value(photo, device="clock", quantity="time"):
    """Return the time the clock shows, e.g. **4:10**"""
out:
**12:10**
